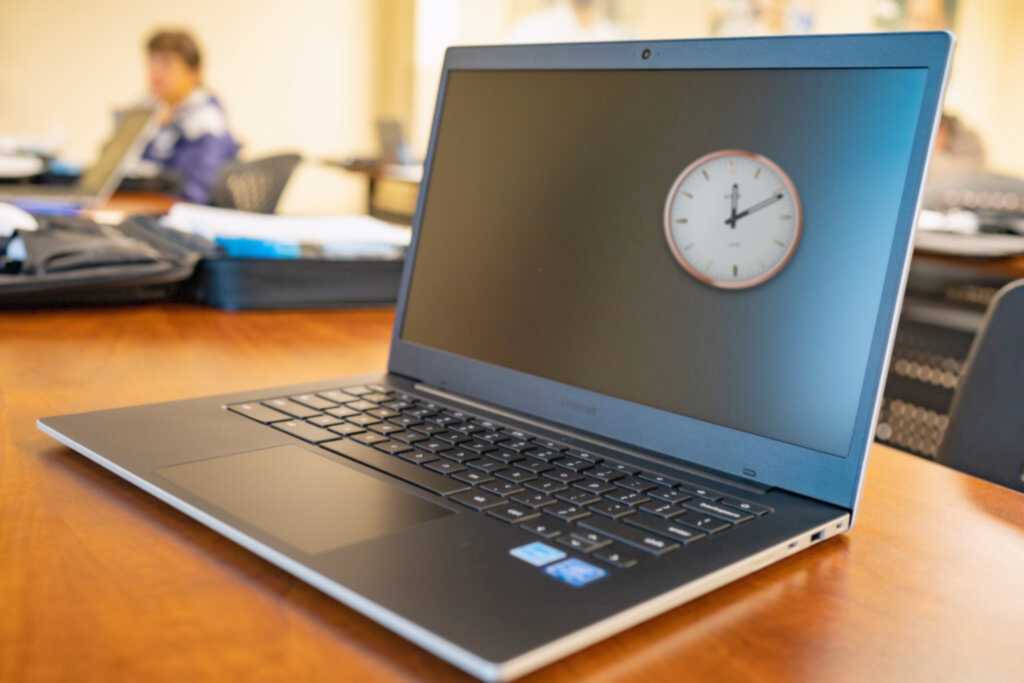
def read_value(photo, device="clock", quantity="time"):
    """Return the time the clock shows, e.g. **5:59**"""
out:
**12:11**
